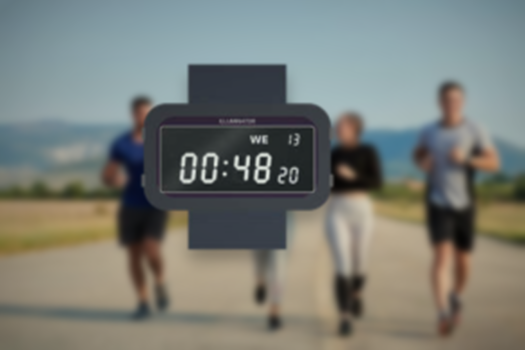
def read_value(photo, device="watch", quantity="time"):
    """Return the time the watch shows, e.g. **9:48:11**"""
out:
**0:48:20**
